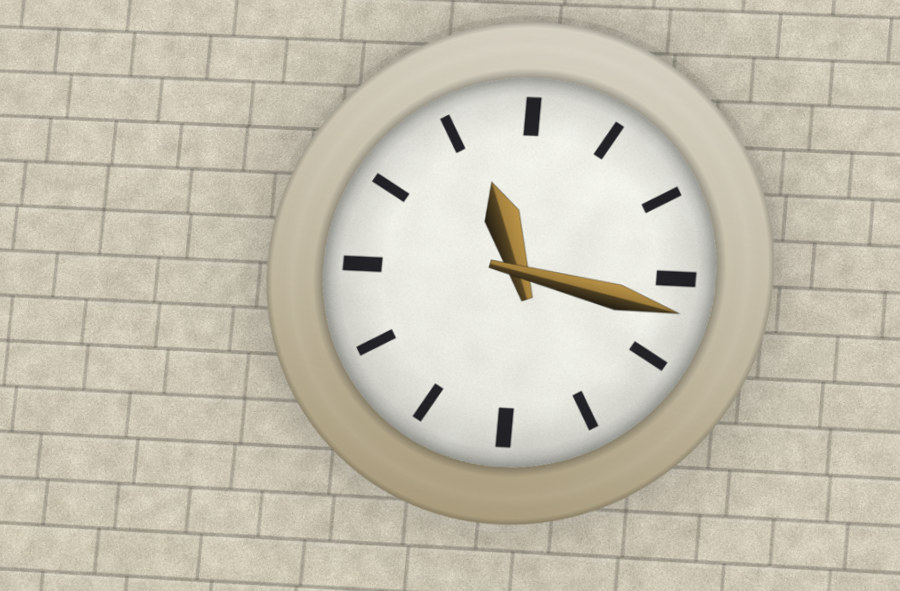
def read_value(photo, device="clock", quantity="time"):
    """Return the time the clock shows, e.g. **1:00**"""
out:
**11:17**
